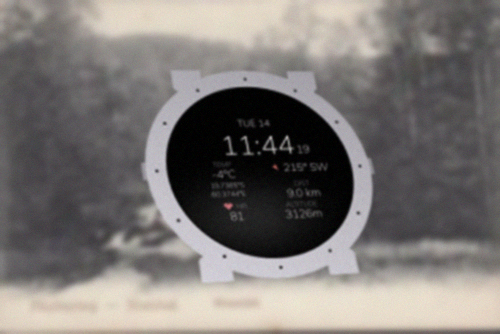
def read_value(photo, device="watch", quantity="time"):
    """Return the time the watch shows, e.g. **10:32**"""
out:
**11:44**
